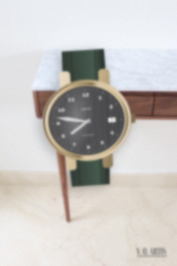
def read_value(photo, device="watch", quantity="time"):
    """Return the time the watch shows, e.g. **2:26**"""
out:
**7:47**
